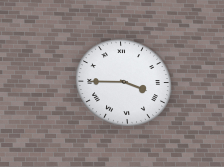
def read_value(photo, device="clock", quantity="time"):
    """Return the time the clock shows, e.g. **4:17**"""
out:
**3:45**
